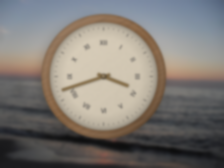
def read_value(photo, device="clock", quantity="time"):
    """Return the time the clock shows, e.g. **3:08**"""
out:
**3:42**
